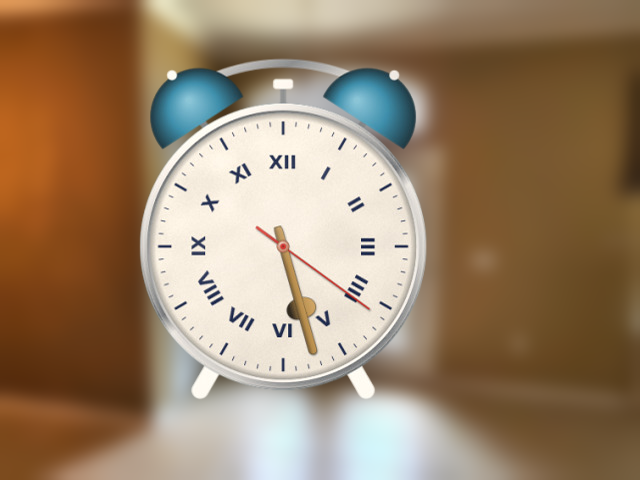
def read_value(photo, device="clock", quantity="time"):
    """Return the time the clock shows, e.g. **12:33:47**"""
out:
**5:27:21**
